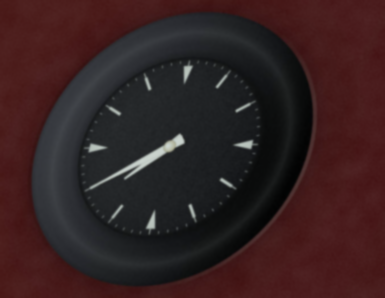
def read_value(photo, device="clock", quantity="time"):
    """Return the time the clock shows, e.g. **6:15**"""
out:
**7:40**
